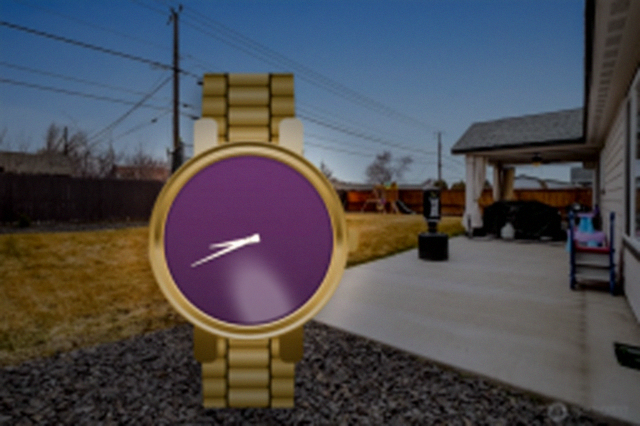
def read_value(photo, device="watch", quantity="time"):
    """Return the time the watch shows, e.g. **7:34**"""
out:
**8:41**
